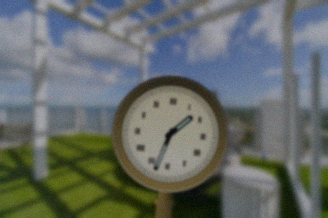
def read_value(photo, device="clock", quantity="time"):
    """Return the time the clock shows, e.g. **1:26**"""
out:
**1:33**
